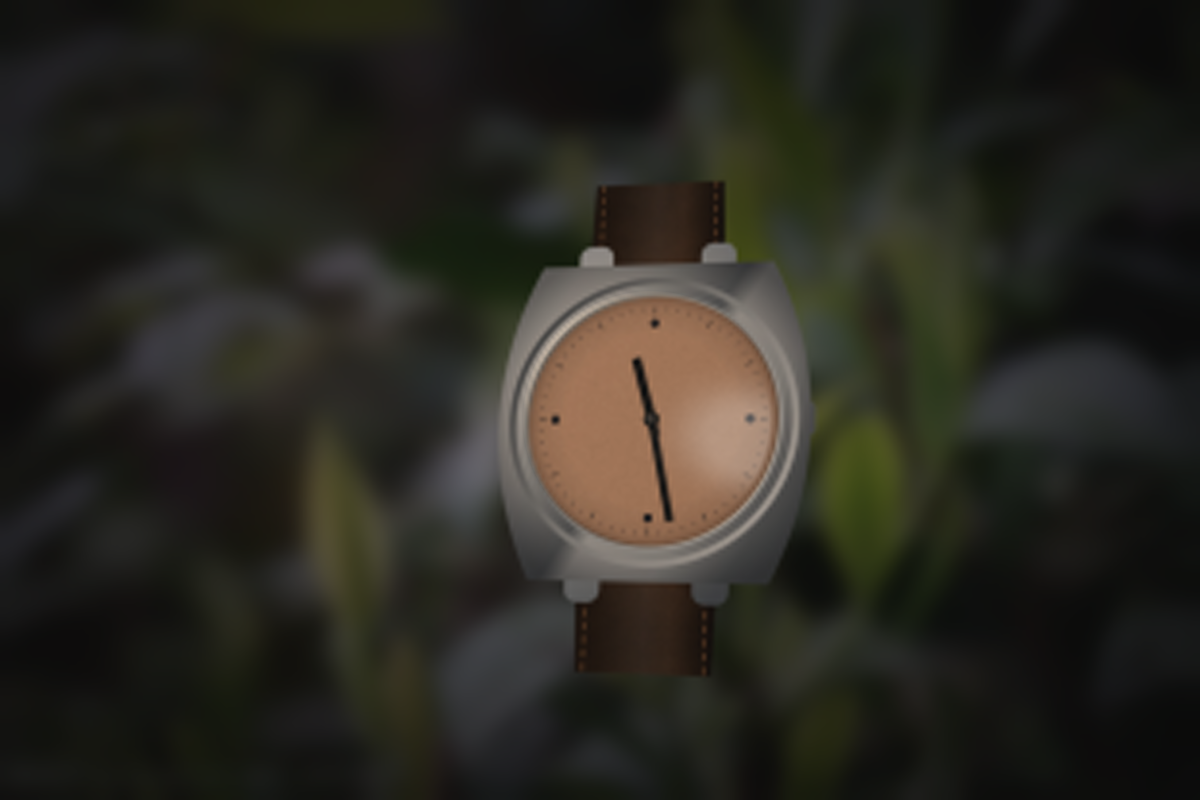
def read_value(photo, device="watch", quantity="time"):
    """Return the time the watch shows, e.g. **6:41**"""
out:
**11:28**
